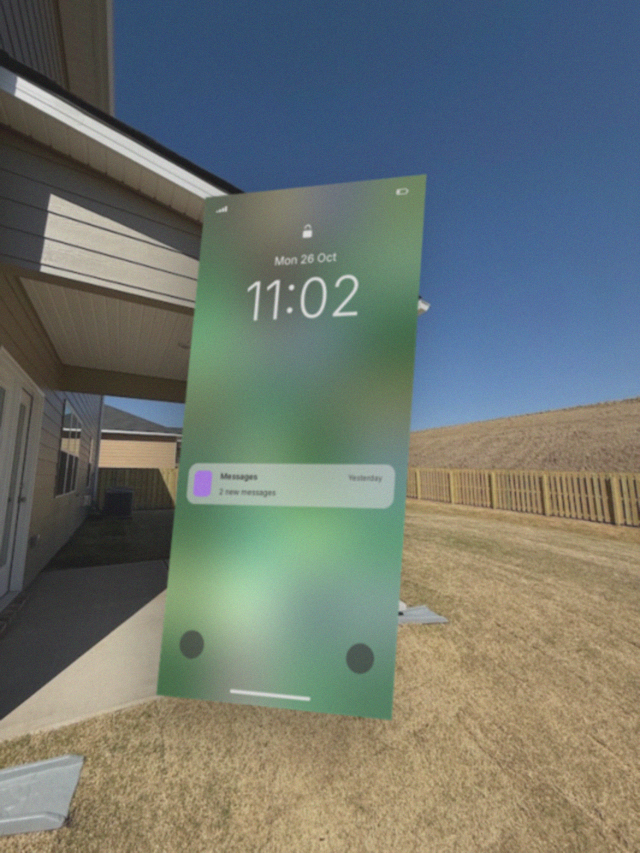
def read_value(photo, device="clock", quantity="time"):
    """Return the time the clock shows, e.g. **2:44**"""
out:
**11:02**
